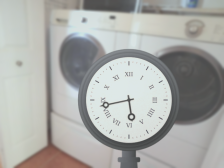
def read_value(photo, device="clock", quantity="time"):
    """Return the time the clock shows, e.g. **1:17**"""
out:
**5:43**
